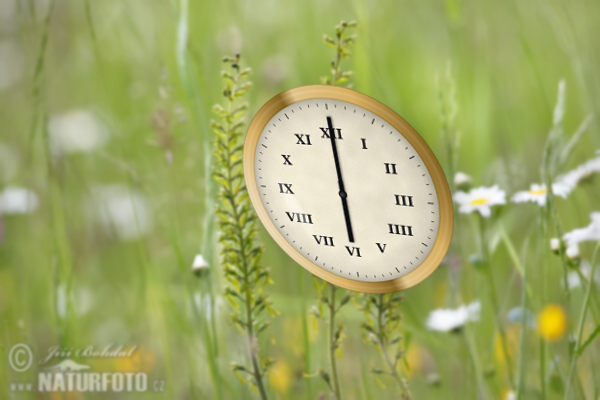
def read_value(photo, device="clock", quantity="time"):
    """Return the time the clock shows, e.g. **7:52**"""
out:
**6:00**
